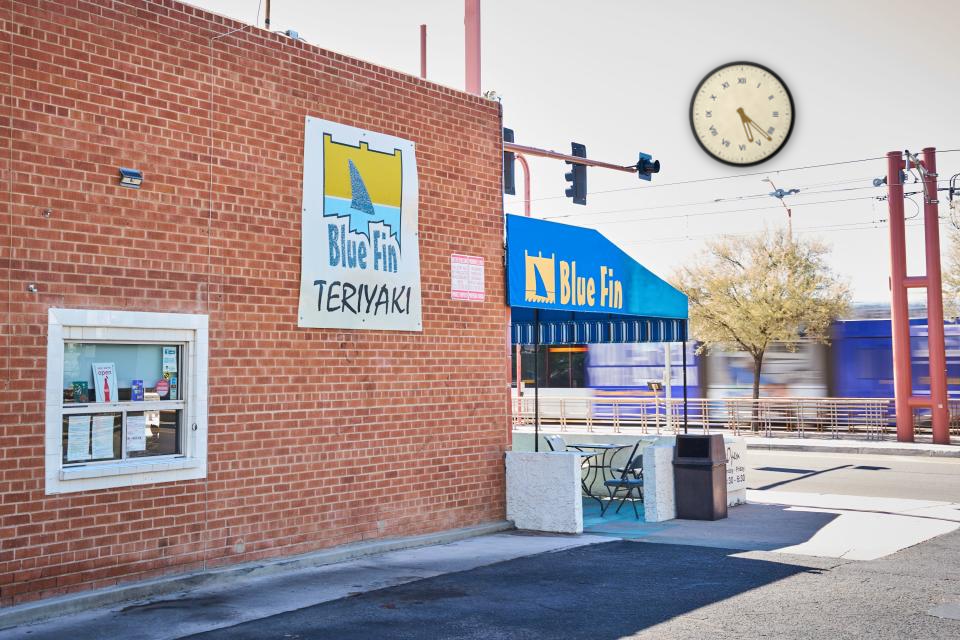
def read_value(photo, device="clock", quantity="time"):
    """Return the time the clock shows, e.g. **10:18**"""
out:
**5:22**
